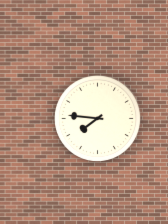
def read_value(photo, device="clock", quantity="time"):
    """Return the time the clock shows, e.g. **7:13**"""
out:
**7:46**
